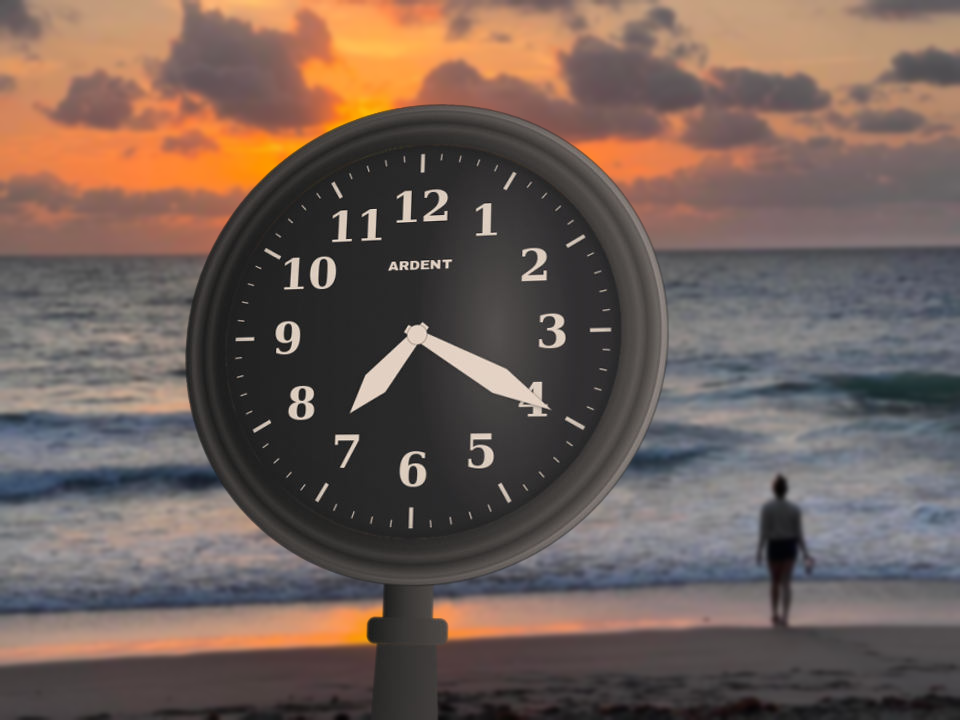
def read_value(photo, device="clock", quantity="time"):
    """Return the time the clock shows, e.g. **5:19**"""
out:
**7:20**
